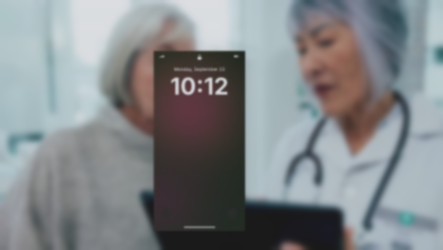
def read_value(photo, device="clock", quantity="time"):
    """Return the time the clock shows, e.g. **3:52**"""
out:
**10:12**
